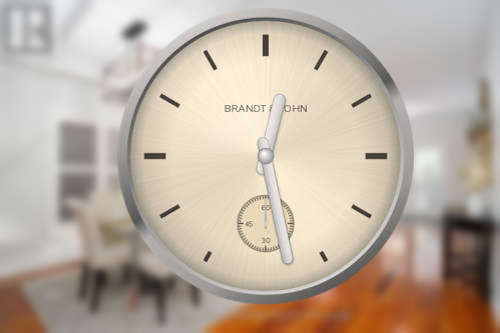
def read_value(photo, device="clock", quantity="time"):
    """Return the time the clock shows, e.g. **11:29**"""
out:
**12:28**
